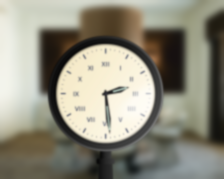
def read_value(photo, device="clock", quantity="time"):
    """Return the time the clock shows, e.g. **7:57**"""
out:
**2:29**
